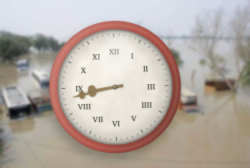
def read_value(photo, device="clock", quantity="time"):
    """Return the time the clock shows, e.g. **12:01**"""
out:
**8:43**
